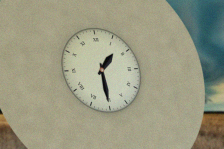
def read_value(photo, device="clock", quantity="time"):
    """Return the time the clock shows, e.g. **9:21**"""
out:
**1:30**
